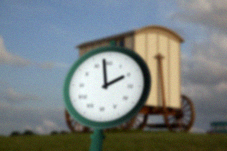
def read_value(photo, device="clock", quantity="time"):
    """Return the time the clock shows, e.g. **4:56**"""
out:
**1:58**
